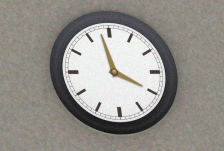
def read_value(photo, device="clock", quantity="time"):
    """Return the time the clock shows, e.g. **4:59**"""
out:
**3:58**
